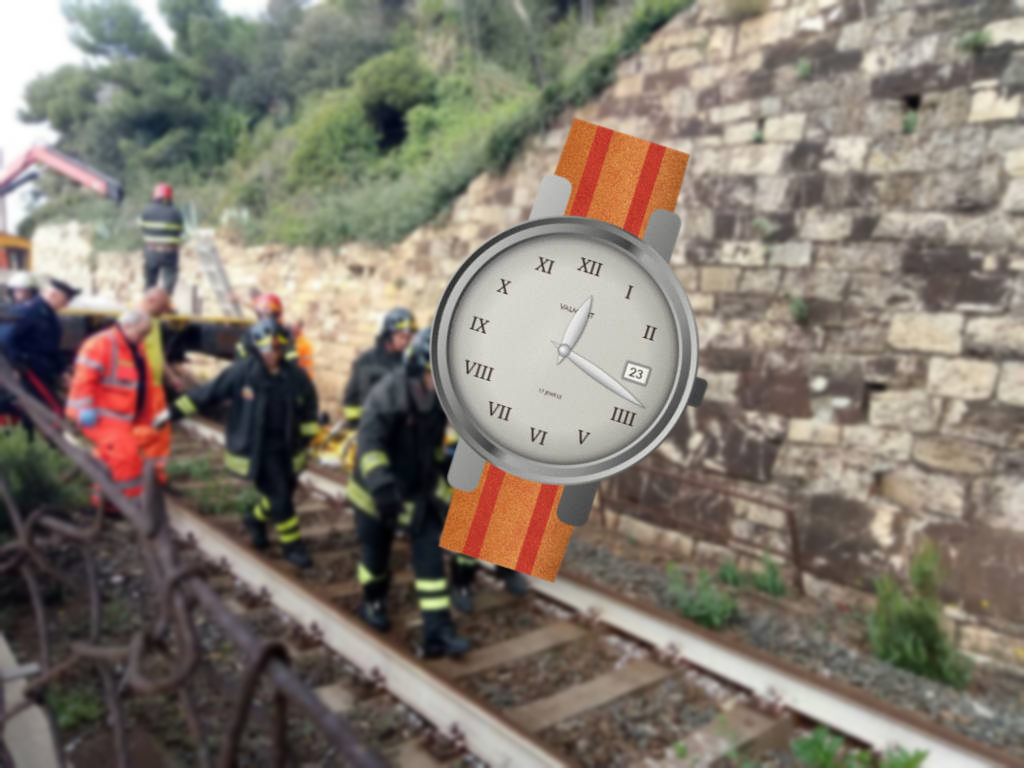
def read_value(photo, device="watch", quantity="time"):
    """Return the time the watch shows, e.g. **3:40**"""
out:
**12:18**
